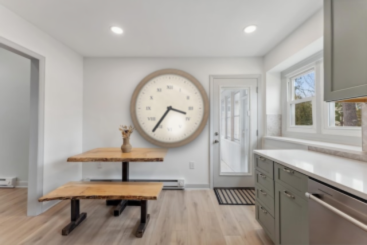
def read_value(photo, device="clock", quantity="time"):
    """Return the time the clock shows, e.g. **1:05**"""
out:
**3:36**
